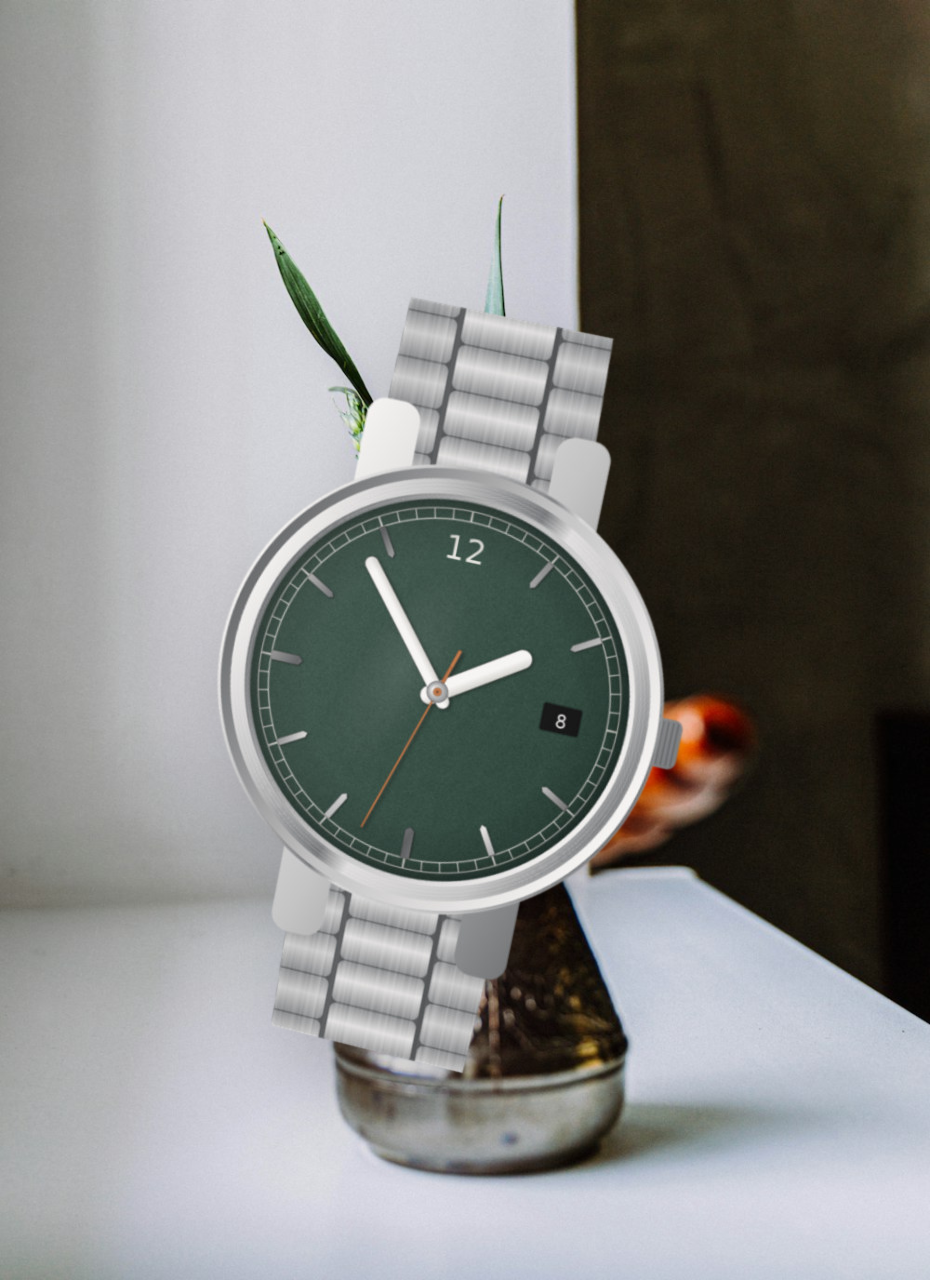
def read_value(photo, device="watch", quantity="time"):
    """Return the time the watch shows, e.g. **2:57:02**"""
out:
**1:53:33**
